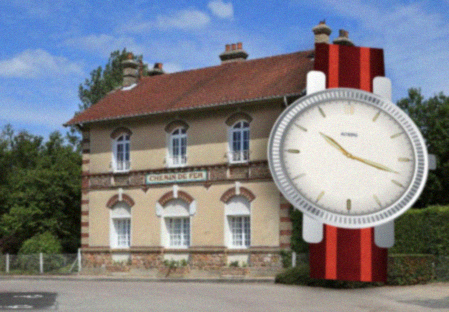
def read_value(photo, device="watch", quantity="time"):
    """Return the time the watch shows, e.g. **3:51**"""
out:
**10:18**
